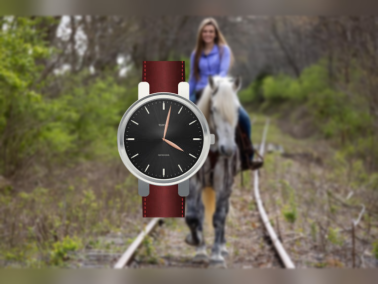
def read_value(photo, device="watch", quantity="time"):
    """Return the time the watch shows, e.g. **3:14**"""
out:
**4:02**
